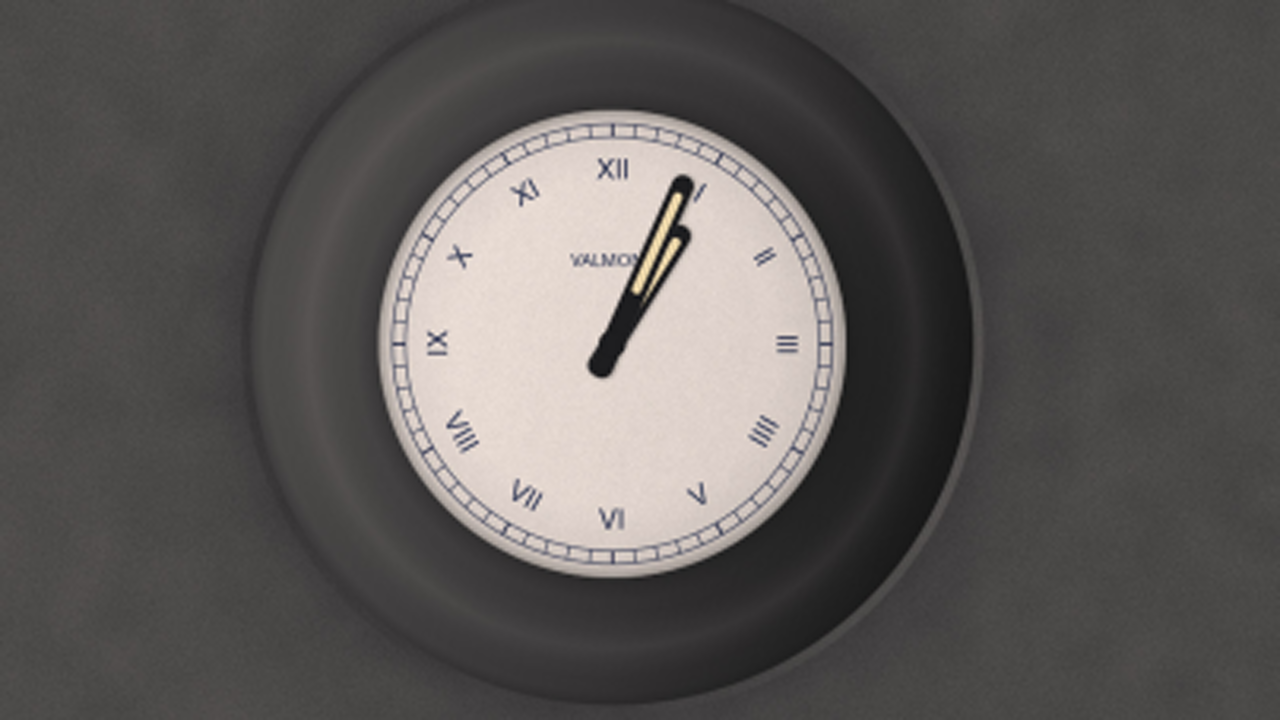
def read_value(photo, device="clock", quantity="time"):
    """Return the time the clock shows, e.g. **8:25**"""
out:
**1:04**
